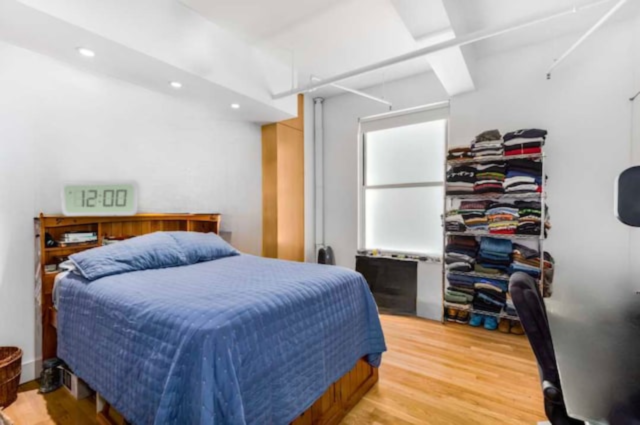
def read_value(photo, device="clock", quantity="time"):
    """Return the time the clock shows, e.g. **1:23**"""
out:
**12:00**
